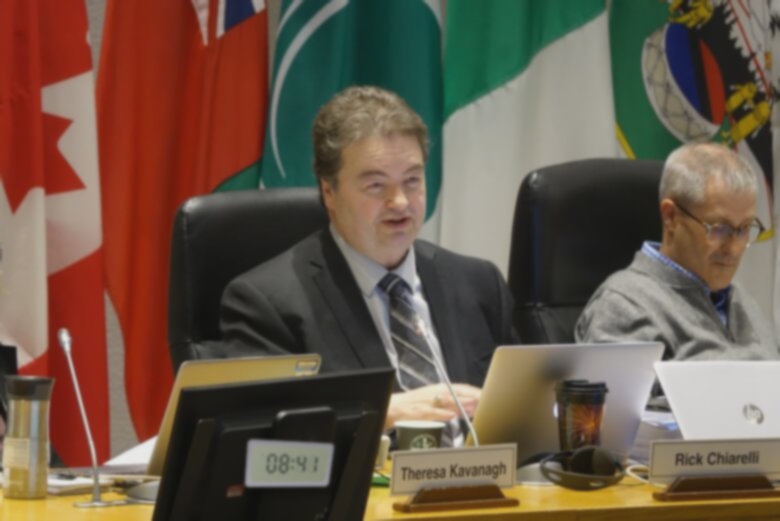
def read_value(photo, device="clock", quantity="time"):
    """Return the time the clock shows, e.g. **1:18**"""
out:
**8:41**
